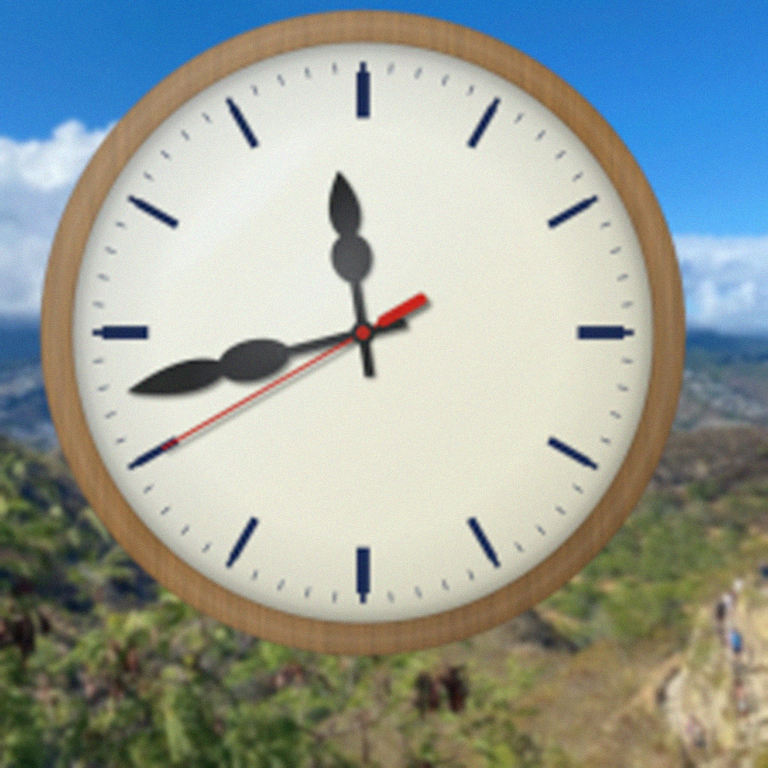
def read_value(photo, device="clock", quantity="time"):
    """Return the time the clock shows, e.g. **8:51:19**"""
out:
**11:42:40**
